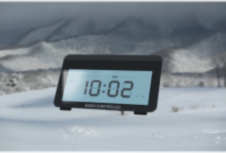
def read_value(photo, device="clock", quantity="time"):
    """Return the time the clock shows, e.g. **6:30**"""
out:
**10:02**
